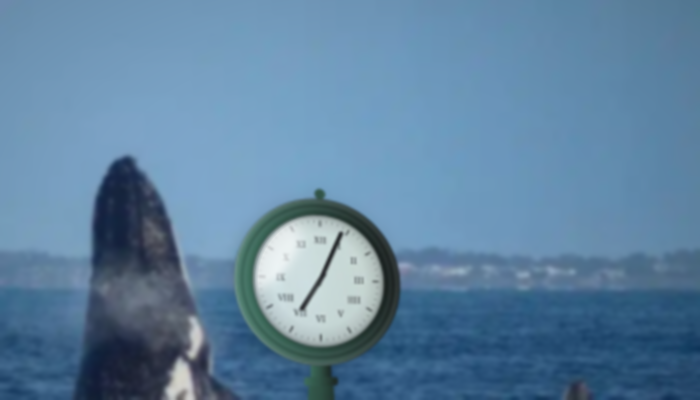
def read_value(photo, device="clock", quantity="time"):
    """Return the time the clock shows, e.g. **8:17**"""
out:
**7:04**
